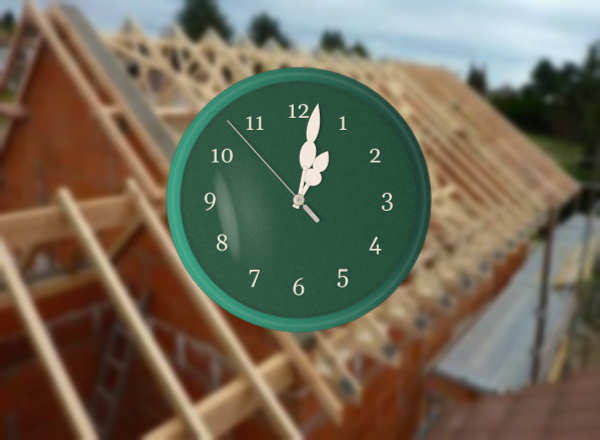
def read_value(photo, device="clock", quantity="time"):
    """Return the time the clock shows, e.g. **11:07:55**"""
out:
**1:01:53**
